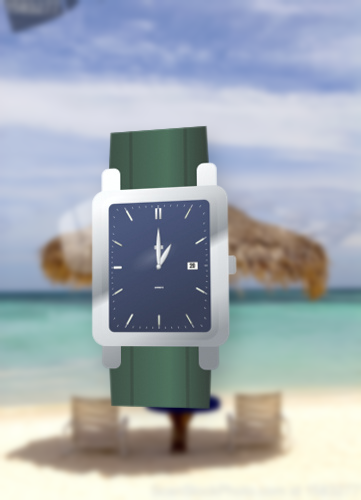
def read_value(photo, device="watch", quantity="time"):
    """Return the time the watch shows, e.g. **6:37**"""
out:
**1:00**
